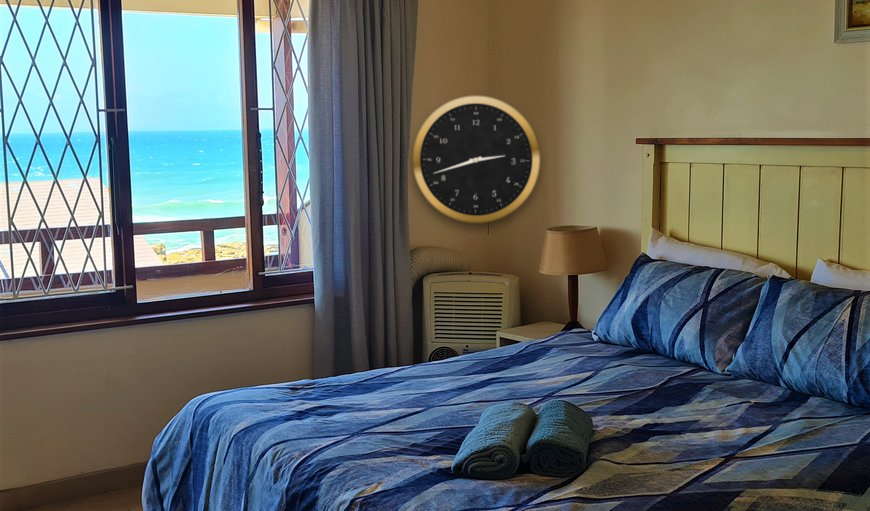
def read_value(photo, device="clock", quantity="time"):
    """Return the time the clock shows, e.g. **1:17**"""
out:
**2:42**
